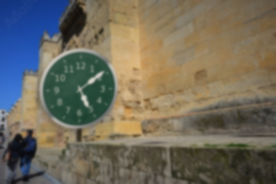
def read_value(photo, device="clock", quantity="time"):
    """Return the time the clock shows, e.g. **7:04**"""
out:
**5:09**
